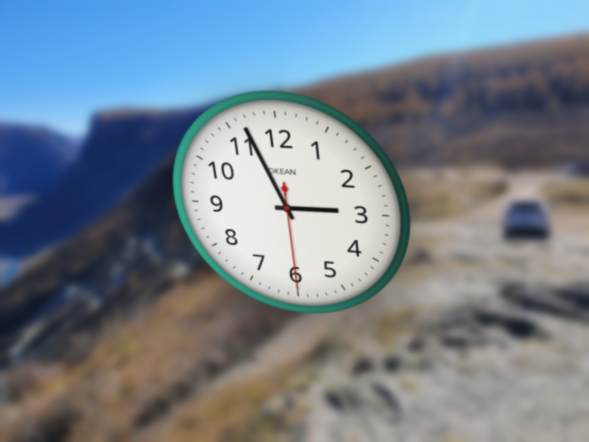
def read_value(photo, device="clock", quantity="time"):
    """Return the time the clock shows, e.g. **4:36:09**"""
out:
**2:56:30**
